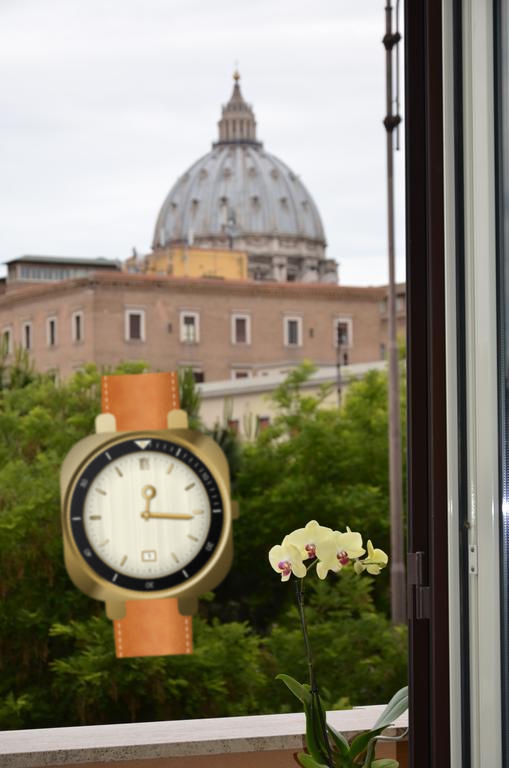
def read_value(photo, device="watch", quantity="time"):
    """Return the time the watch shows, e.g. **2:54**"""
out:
**12:16**
